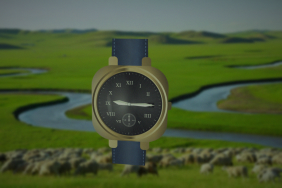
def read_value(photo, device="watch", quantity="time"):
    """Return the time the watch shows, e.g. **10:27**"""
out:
**9:15**
